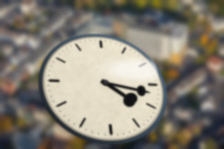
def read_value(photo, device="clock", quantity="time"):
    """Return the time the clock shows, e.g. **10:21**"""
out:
**4:17**
